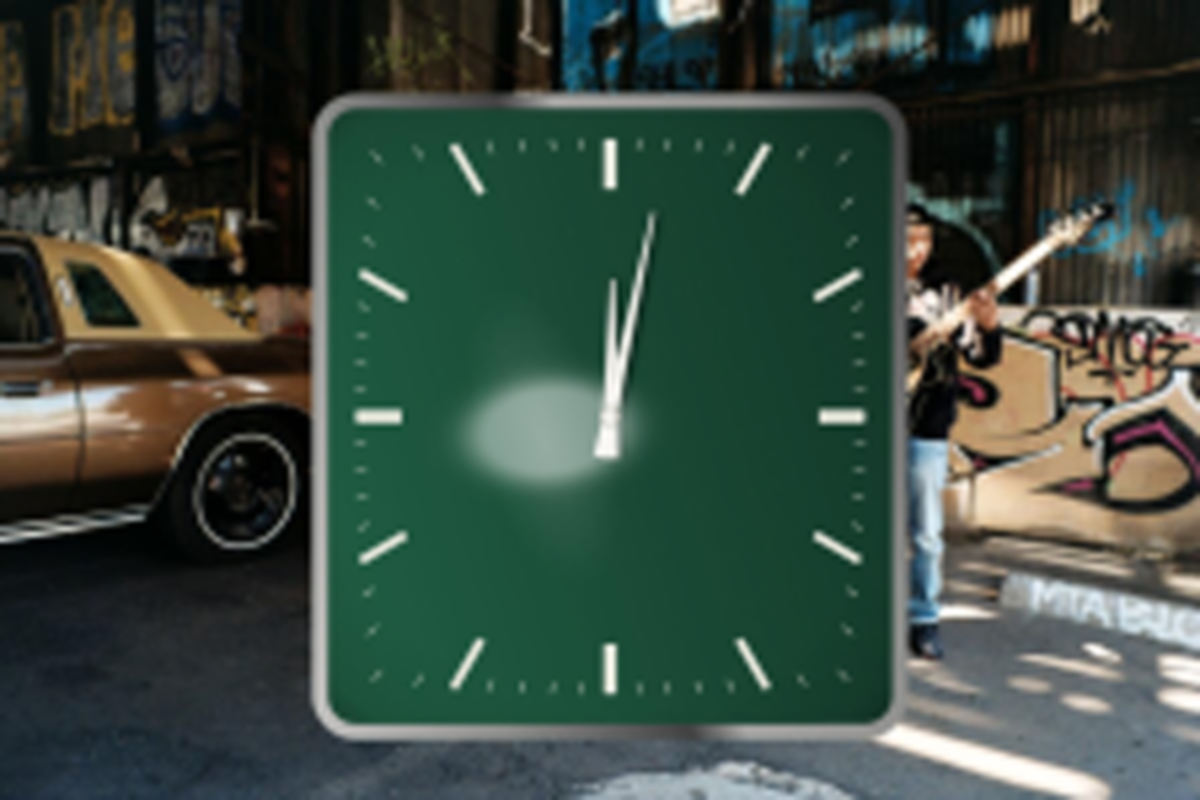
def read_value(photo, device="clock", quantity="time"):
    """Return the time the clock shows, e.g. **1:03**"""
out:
**12:02**
